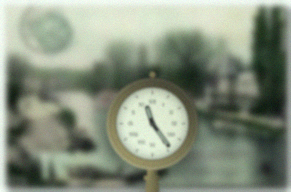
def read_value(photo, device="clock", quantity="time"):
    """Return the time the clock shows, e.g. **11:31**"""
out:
**11:24**
